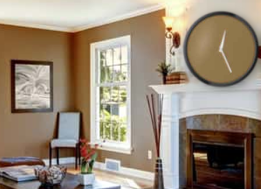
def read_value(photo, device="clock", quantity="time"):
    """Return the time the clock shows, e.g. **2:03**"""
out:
**12:26**
